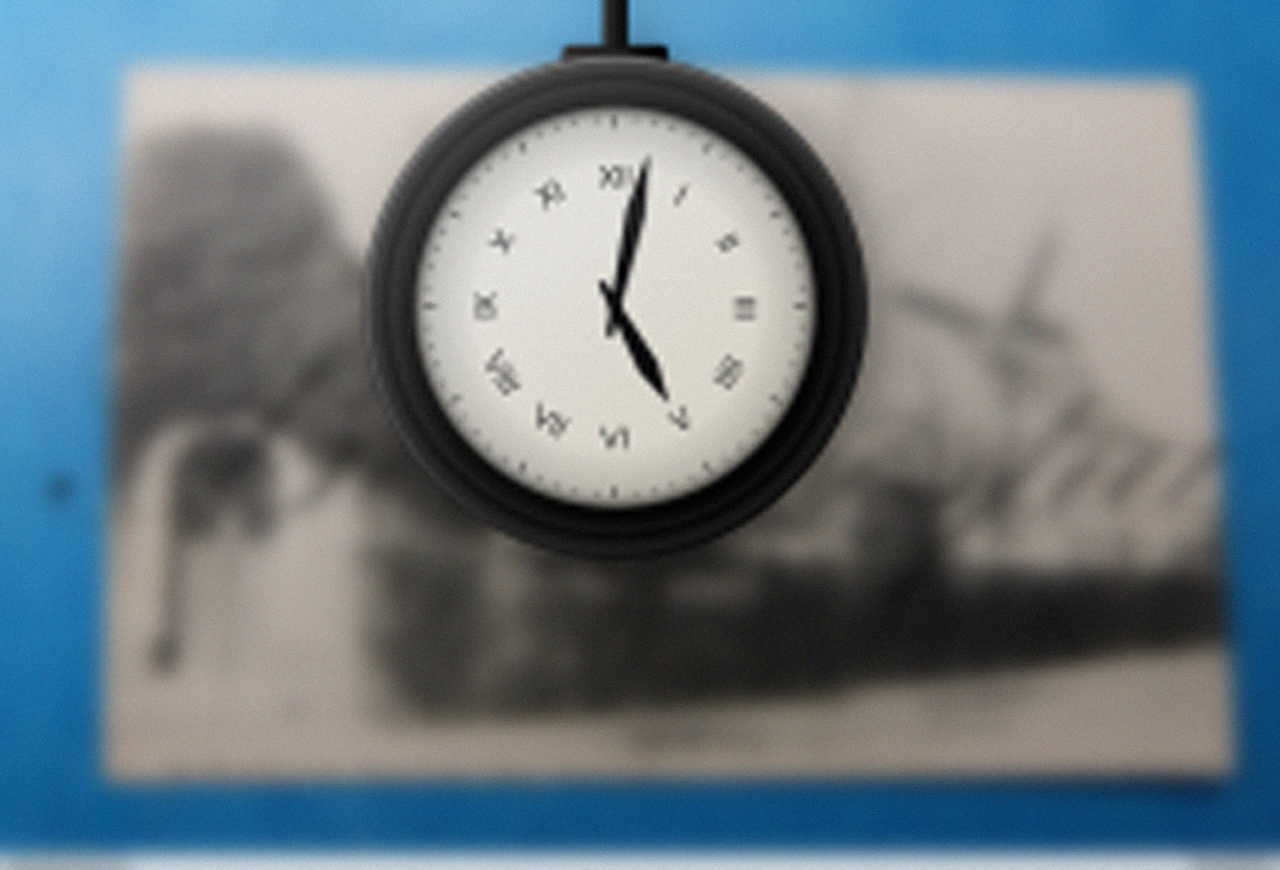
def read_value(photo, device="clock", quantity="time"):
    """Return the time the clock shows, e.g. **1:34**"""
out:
**5:02**
